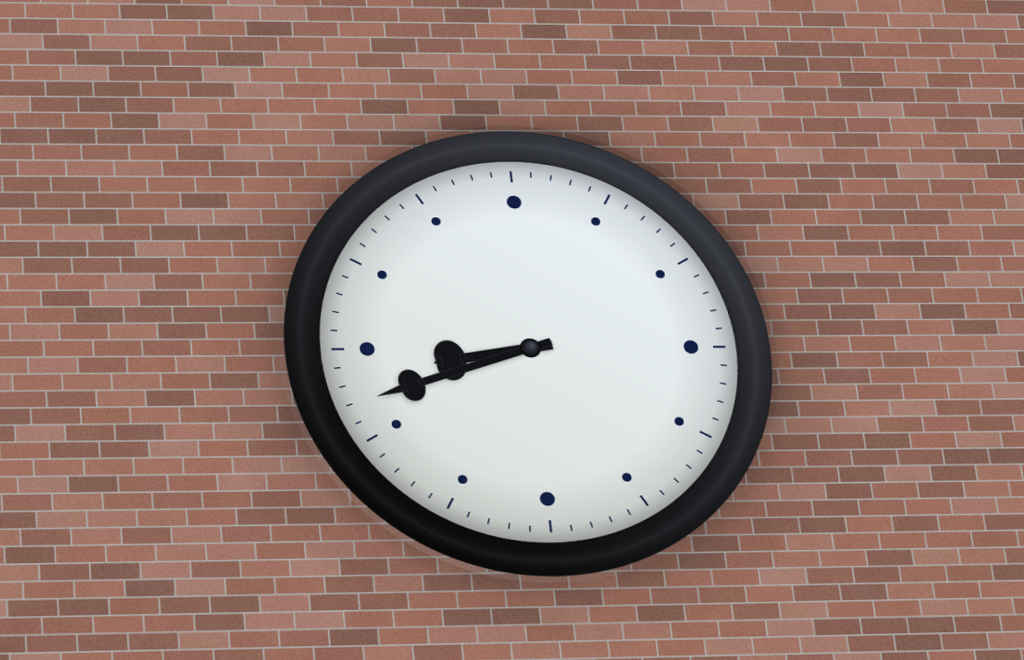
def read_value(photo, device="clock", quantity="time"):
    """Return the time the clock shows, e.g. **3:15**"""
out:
**8:42**
